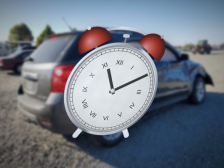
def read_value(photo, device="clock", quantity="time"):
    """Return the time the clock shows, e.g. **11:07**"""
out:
**11:10**
